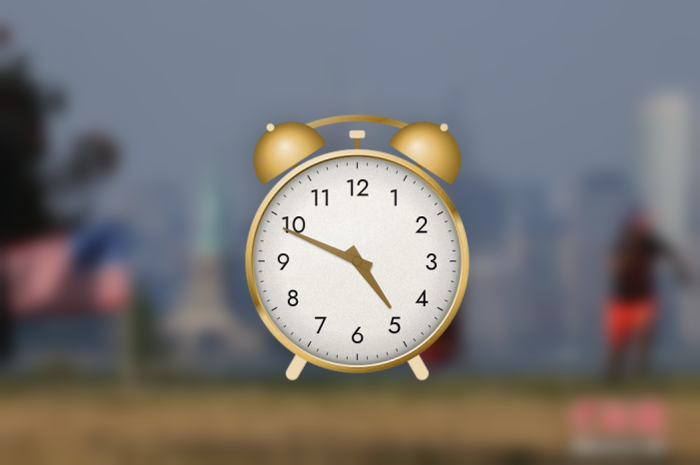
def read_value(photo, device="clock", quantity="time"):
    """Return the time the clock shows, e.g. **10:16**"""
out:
**4:49**
